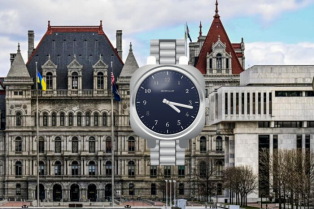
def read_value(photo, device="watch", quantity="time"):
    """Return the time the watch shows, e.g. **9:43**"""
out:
**4:17**
